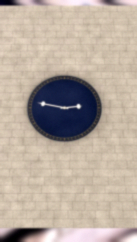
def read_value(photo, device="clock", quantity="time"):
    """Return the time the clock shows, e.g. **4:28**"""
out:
**2:47**
